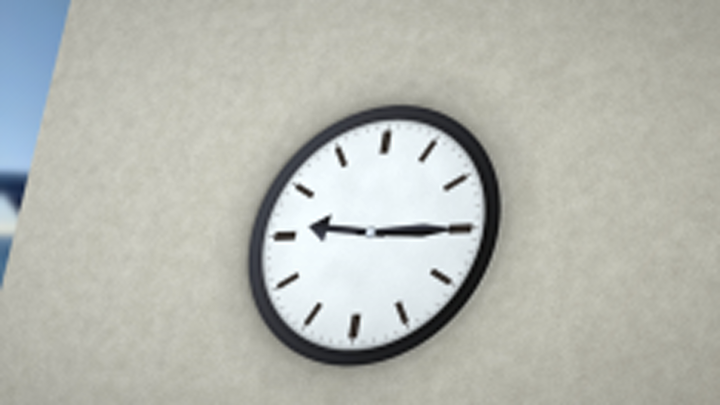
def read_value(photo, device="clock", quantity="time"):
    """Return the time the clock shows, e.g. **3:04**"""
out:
**9:15**
